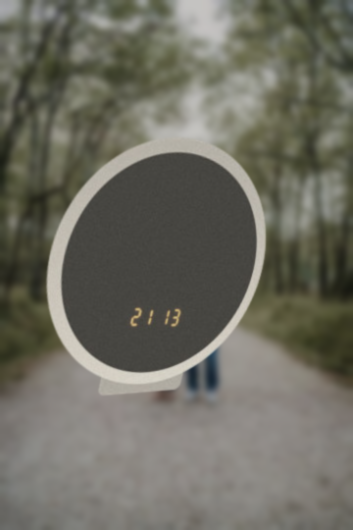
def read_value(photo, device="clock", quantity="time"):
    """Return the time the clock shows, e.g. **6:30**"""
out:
**21:13**
